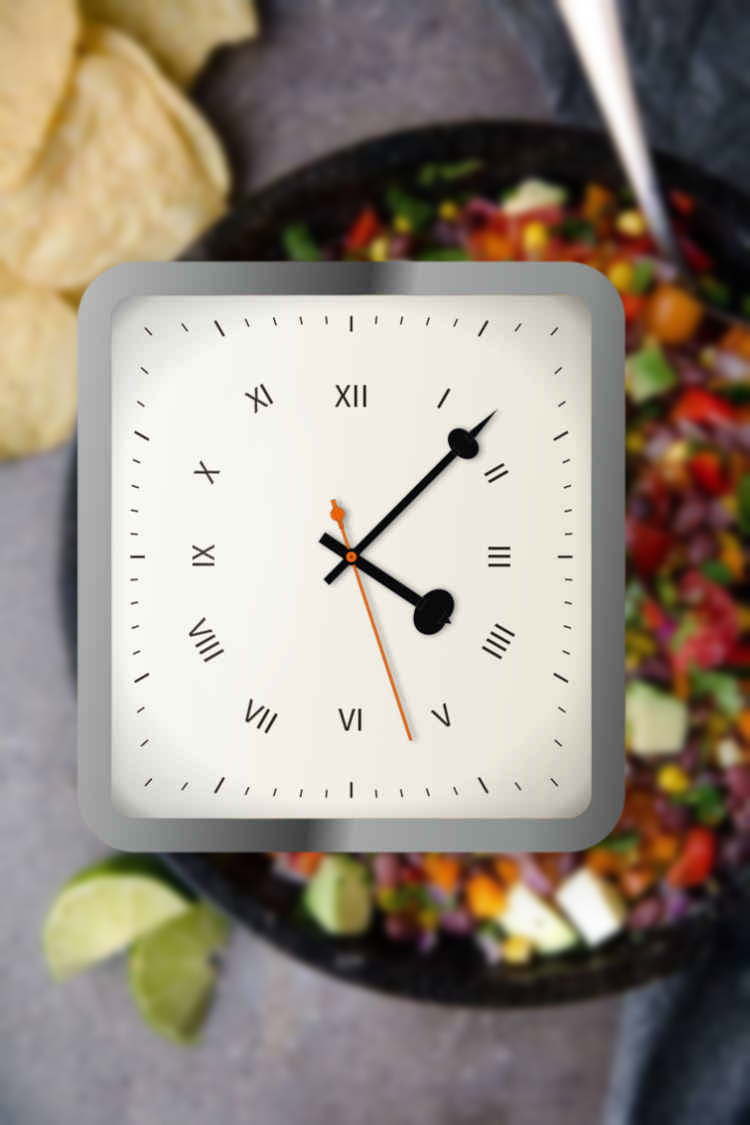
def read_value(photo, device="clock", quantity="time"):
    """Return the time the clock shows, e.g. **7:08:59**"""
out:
**4:07:27**
